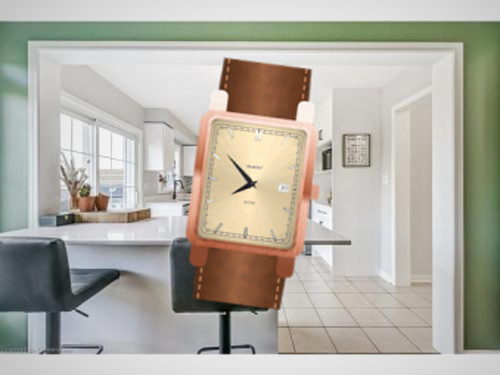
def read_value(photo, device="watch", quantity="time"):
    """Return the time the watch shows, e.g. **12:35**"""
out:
**7:52**
